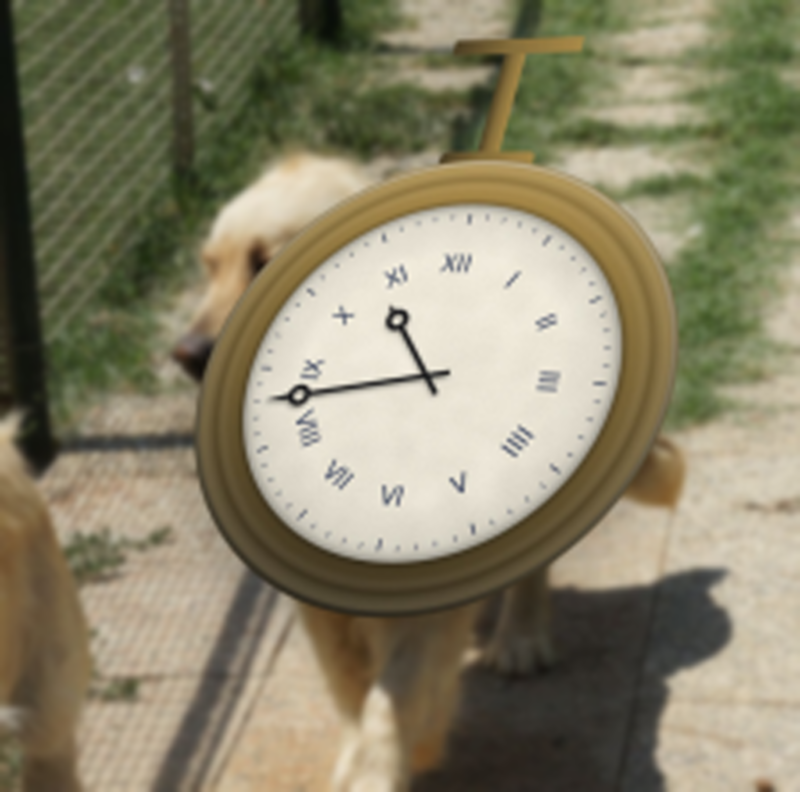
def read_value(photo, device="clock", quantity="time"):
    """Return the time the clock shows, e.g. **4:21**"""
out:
**10:43**
